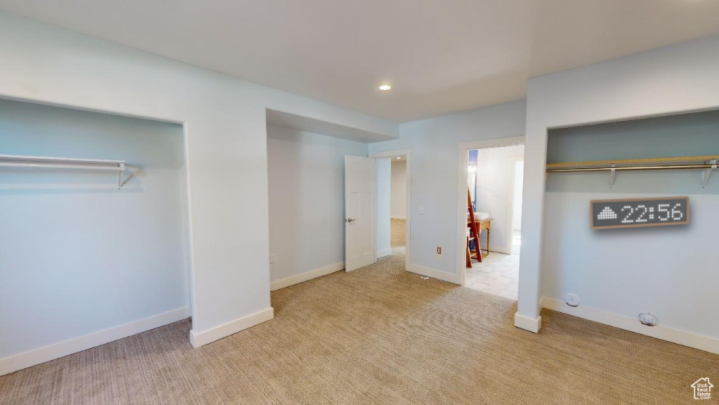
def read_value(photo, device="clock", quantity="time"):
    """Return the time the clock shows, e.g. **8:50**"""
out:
**22:56**
